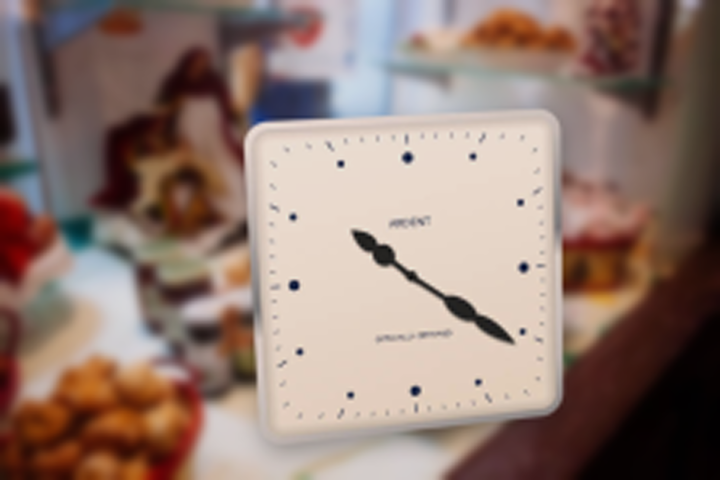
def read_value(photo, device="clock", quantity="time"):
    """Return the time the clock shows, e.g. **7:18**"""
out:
**10:21**
